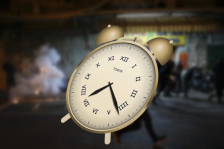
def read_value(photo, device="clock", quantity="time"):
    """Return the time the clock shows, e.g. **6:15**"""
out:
**7:22**
